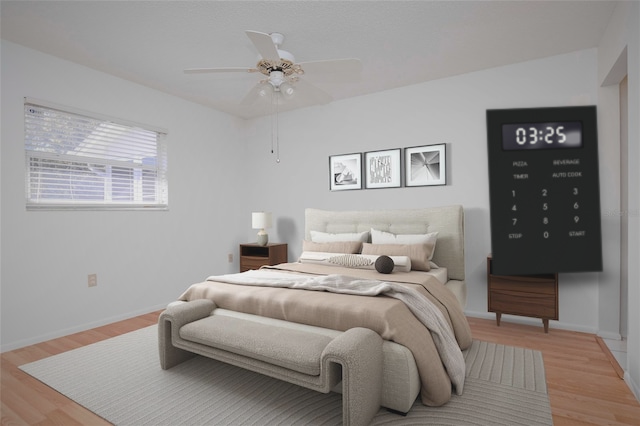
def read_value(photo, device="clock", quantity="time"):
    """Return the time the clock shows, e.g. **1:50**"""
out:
**3:25**
